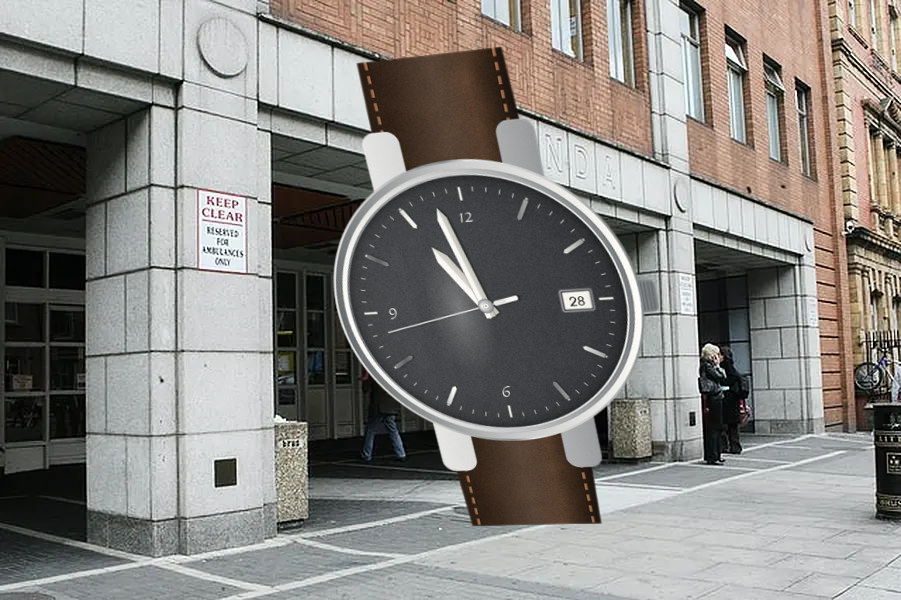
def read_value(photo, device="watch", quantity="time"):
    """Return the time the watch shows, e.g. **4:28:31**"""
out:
**10:57:43**
